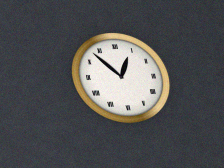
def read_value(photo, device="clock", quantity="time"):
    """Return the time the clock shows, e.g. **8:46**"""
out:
**12:53**
